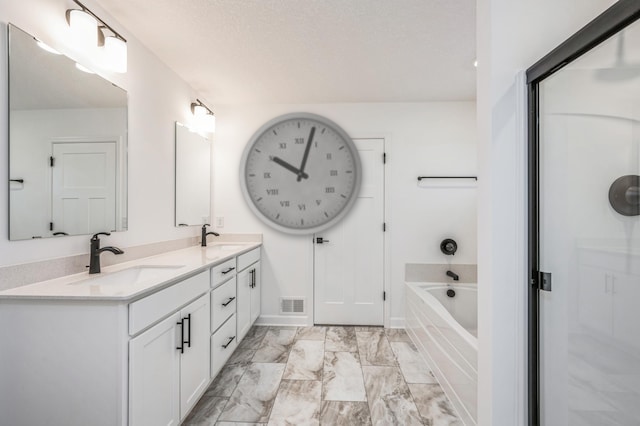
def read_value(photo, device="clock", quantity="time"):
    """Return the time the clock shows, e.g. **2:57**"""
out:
**10:03**
